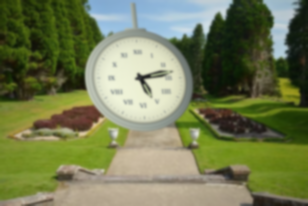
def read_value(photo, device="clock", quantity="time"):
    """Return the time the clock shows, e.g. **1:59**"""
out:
**5:13**
